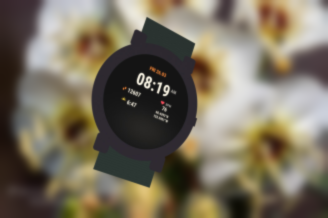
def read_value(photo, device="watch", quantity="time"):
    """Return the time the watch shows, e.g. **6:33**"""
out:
**8:19**
